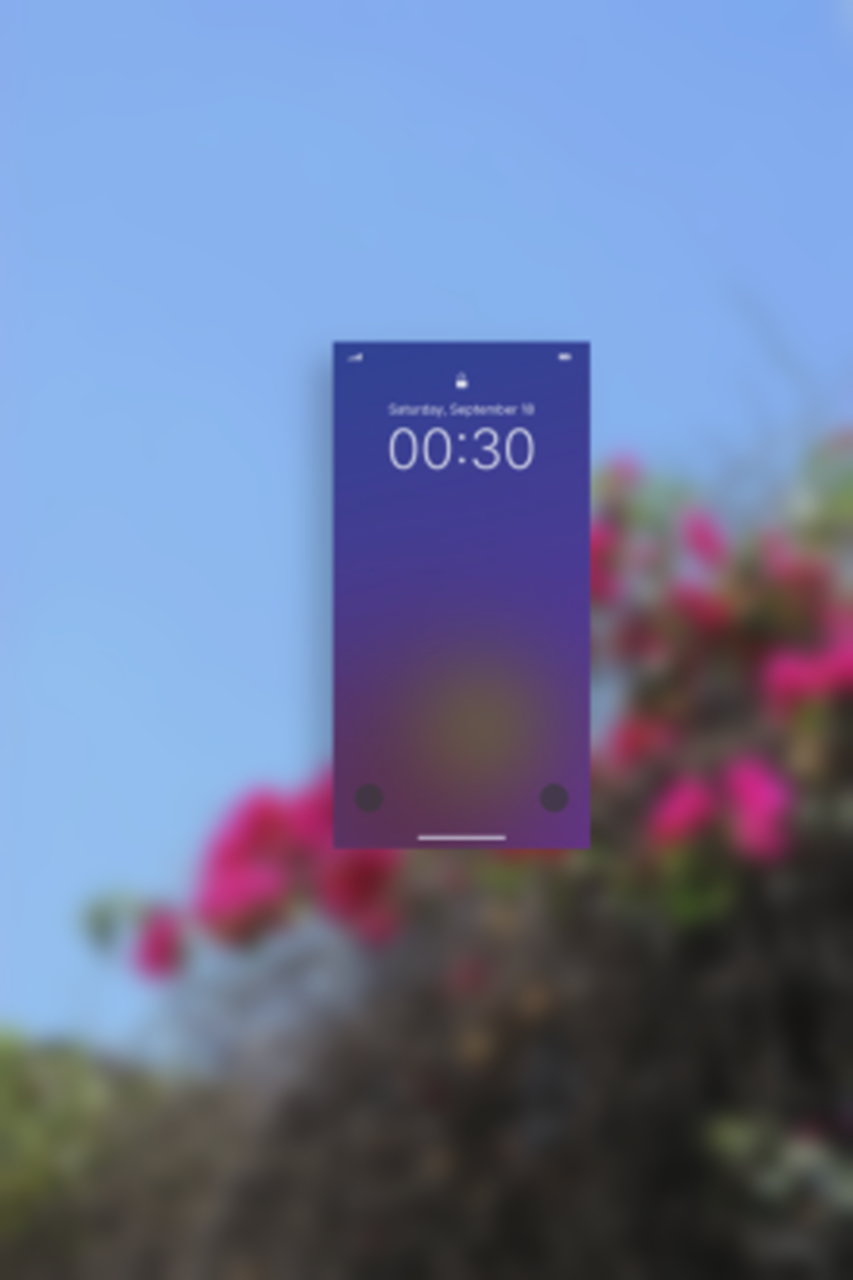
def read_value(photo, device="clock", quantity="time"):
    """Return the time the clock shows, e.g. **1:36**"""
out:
**0:30**
